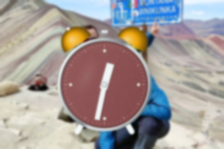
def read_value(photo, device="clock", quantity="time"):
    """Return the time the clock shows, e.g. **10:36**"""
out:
**12:32**
